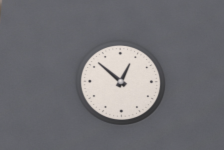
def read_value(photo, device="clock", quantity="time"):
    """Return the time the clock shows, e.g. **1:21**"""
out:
**12:52**
